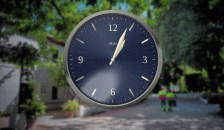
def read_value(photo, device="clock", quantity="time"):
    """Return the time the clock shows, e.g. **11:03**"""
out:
**1:04**
